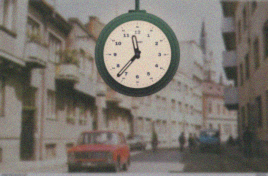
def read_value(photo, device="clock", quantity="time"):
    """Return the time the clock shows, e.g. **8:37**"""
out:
**11:37**
